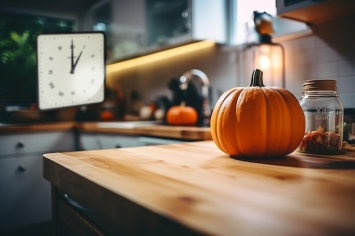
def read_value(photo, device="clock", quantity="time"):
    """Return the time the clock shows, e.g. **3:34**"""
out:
**1:00**
